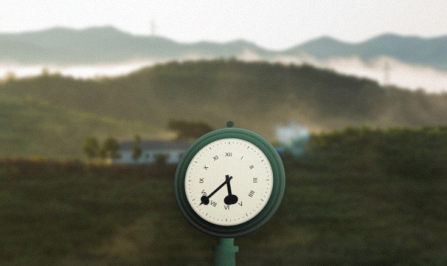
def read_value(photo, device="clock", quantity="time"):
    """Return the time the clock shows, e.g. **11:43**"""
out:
**5:38**
